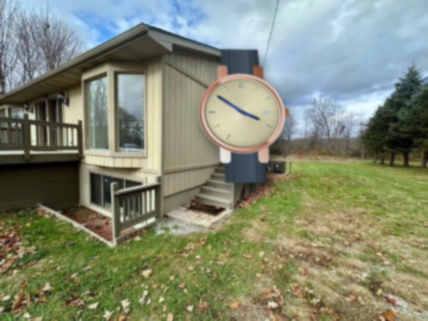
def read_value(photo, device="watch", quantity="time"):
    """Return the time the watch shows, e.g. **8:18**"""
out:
**3:51**
